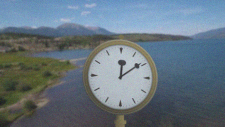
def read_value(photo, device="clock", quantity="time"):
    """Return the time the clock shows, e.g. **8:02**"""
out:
**12:09**
